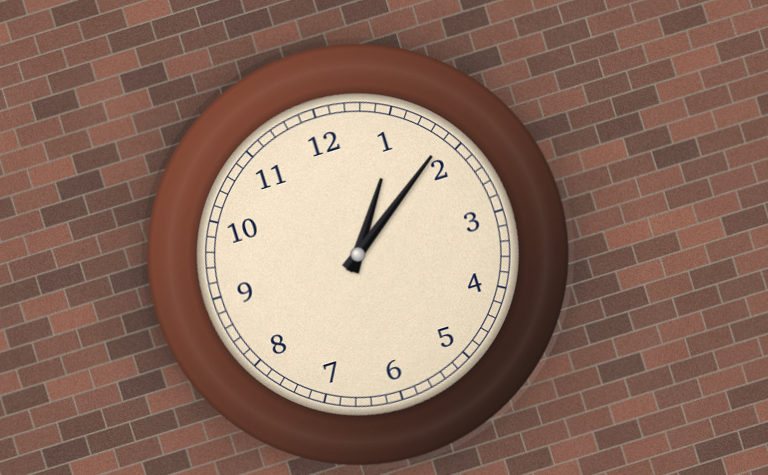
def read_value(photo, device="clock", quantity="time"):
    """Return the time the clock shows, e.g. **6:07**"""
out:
**1:09**
